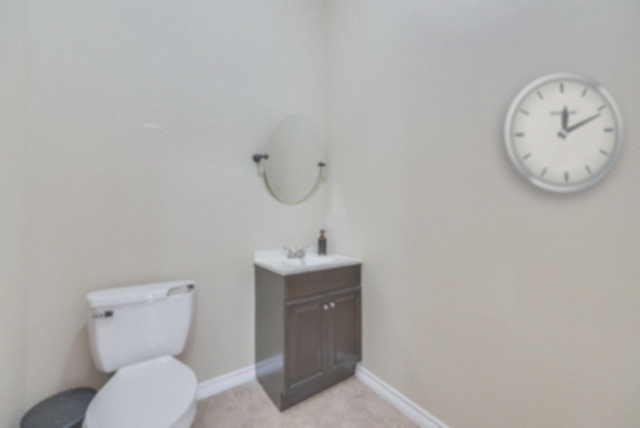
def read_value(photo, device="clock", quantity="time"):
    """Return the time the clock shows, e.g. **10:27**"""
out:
**12:11**
